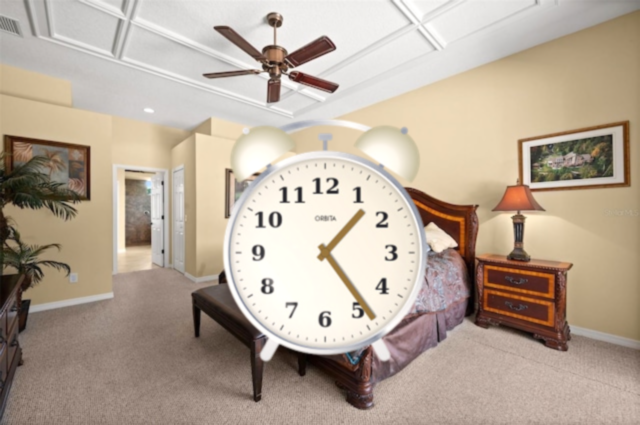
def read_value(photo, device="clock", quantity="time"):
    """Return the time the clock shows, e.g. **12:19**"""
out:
**1:24**
